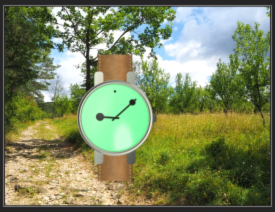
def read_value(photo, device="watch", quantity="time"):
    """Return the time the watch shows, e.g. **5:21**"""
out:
**9:08**
